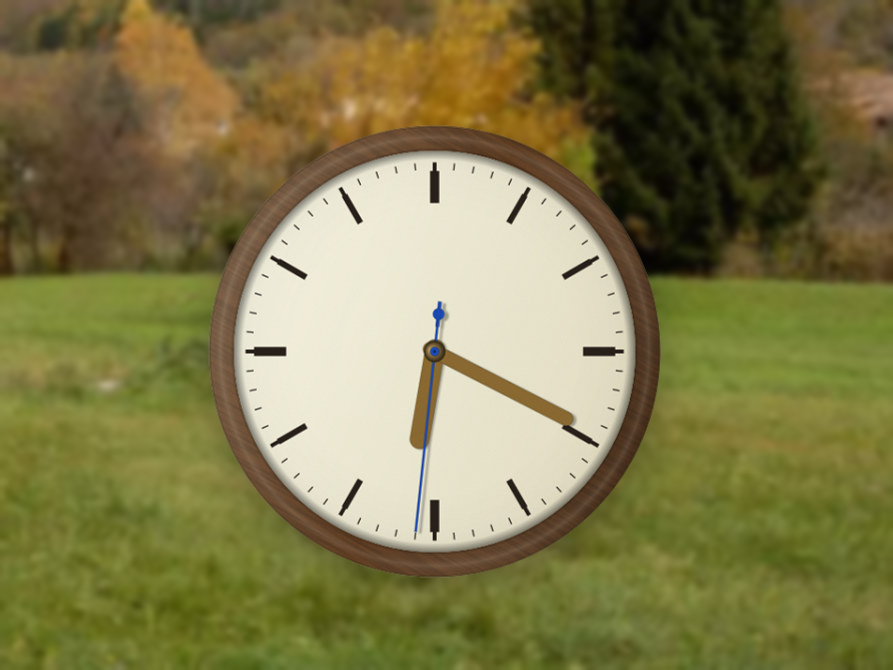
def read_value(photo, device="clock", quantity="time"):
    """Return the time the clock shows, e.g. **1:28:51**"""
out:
**6:19:31**
